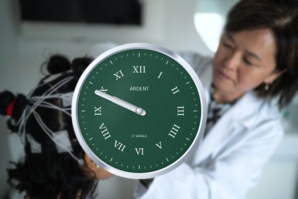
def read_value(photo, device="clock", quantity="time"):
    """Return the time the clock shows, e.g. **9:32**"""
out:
**9:49**
